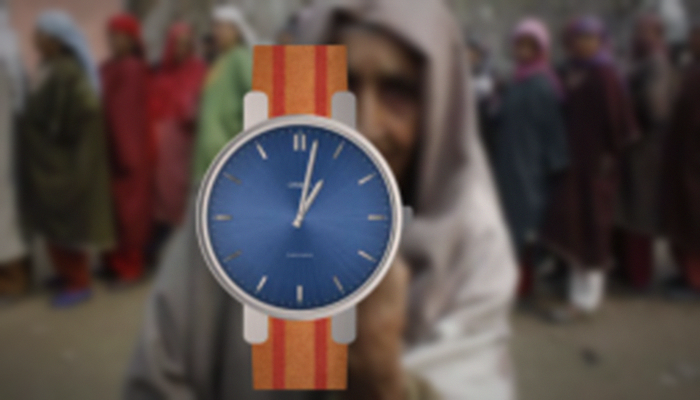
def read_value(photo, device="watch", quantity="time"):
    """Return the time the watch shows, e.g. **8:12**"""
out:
**1:02**
